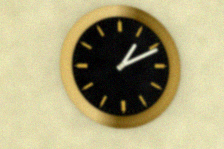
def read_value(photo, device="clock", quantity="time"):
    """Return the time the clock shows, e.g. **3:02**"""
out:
**1:11**
